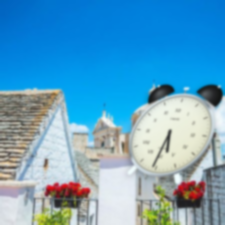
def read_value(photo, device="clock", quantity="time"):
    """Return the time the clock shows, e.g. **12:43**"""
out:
**5:31**
